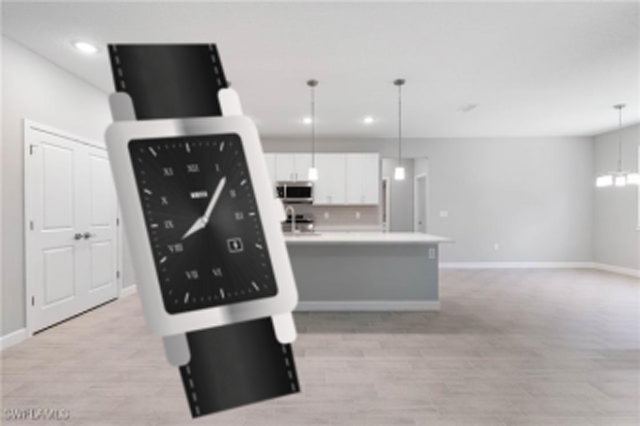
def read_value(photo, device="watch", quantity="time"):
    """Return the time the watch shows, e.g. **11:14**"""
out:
**8:07**
